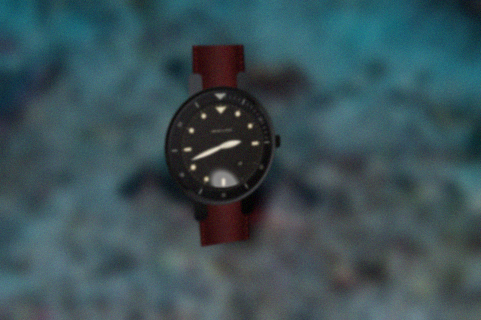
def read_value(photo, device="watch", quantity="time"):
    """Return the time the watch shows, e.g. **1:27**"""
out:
**2:42**
